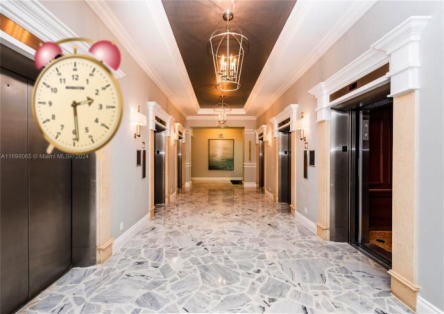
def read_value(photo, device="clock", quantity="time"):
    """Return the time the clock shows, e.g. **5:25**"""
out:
**2:29**
